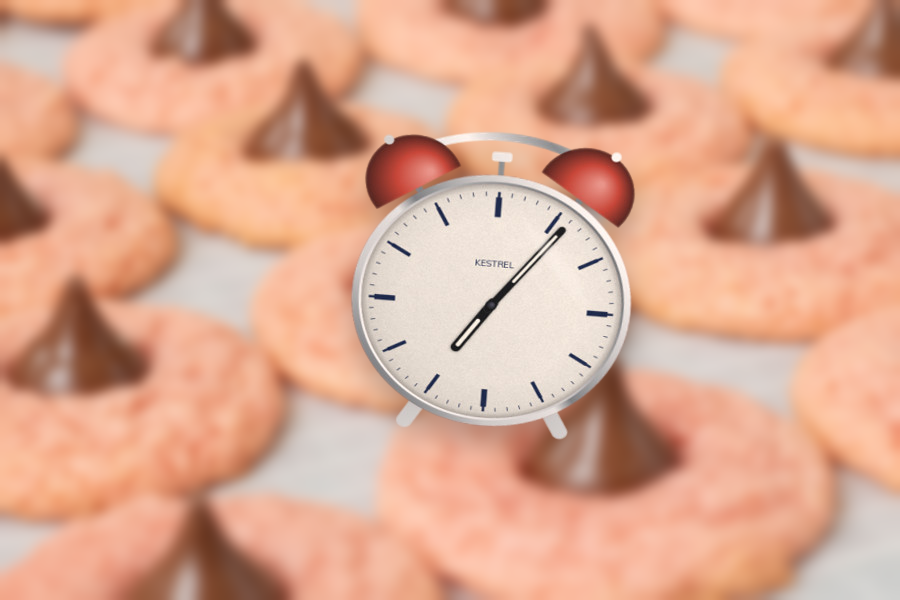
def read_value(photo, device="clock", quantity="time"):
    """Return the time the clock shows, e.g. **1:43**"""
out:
**7:06**
